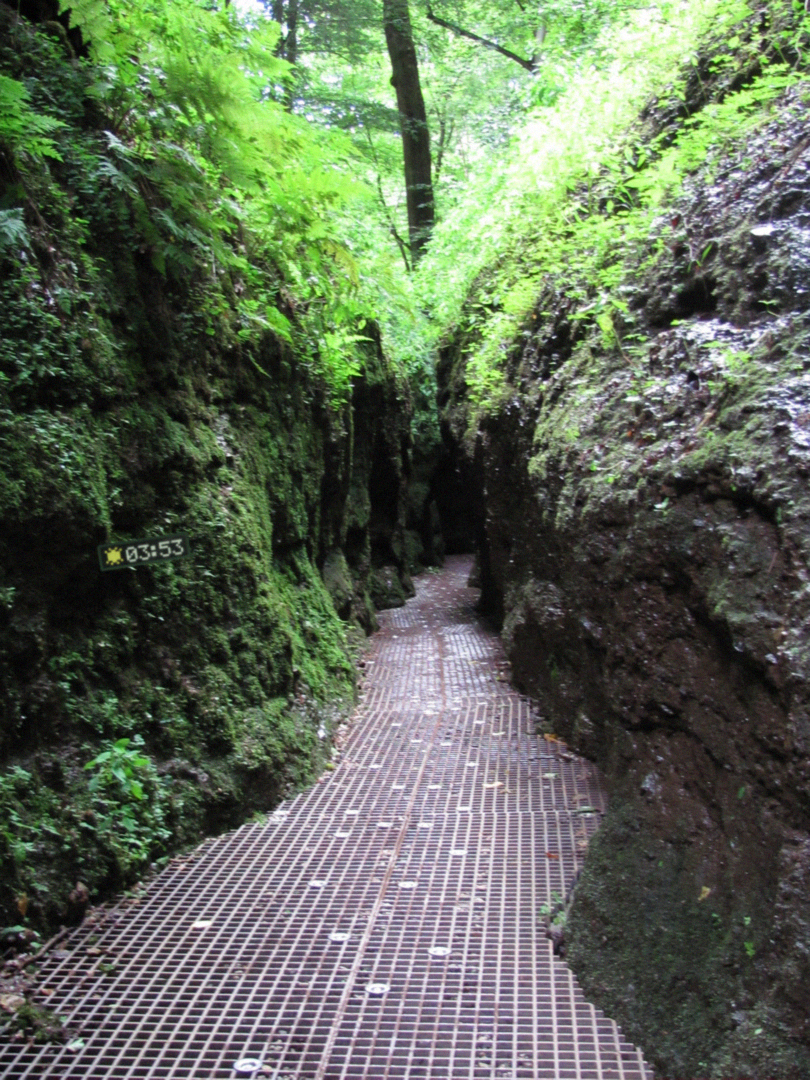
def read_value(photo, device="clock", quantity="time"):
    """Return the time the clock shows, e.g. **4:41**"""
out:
**3:53**
